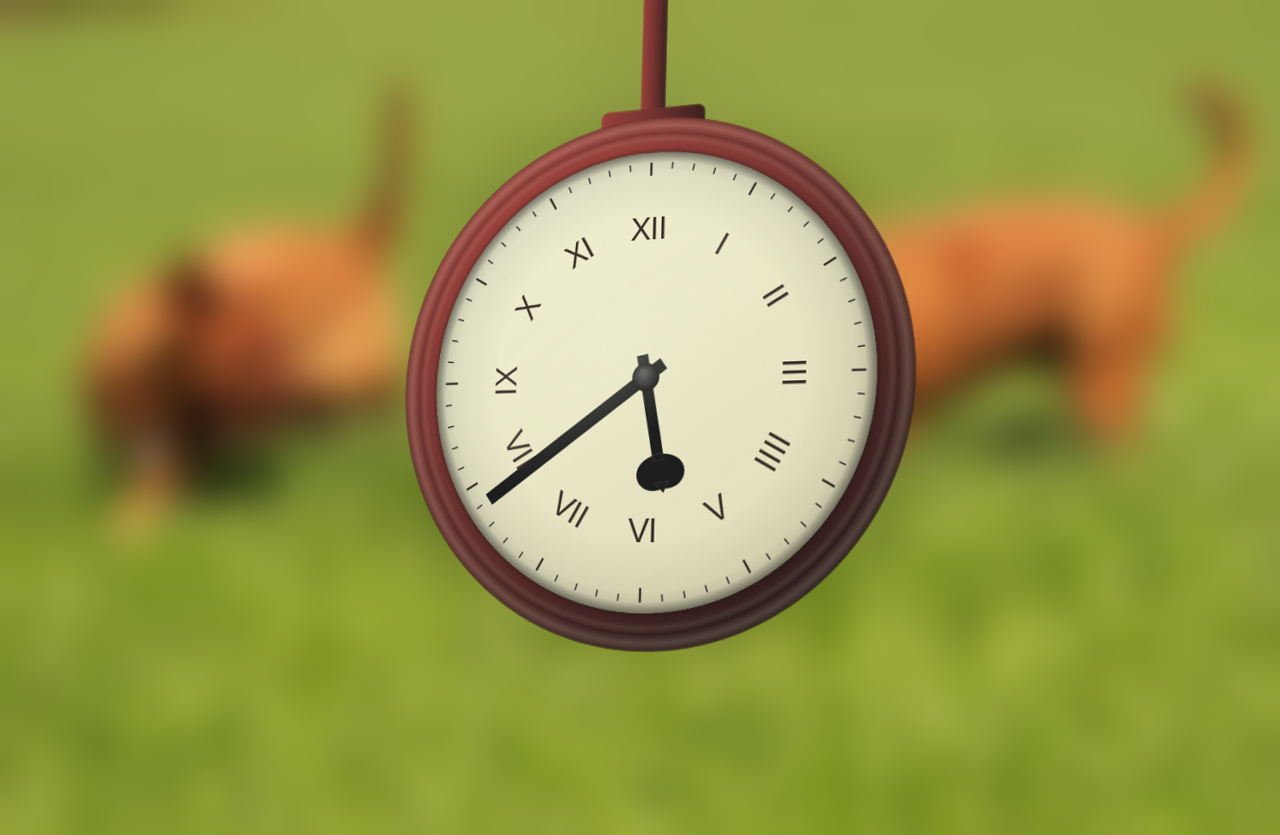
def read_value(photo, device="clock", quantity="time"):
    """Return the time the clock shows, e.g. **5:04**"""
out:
**5:39**
